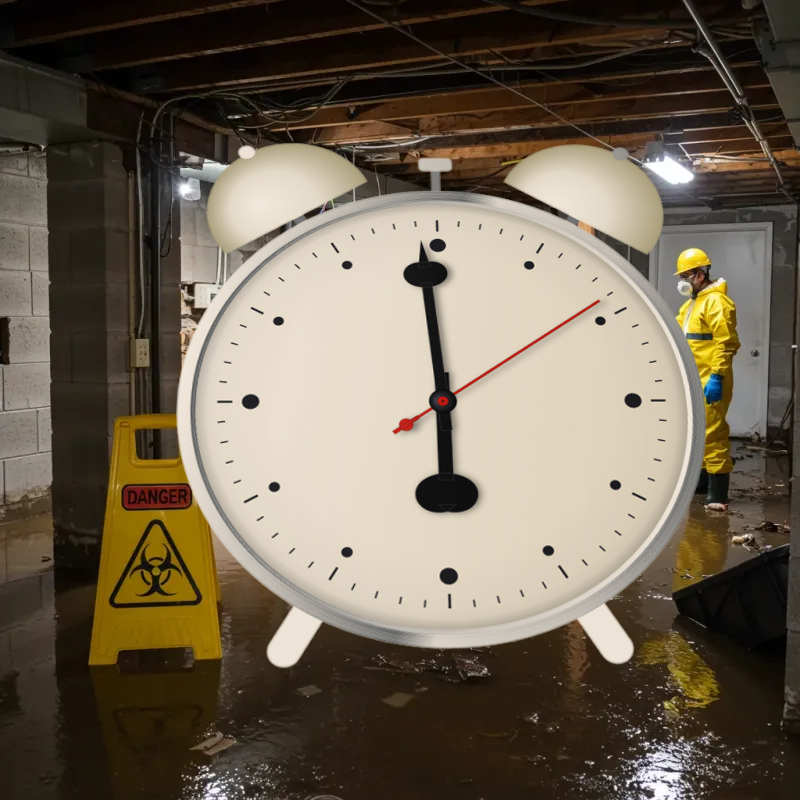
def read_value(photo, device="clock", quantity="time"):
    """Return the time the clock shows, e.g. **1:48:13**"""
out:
**5:59:09**
